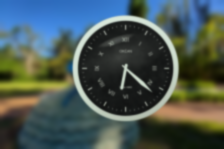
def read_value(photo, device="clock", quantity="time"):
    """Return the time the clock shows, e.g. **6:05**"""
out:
**6:22**
